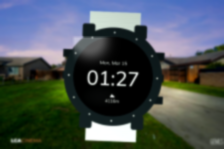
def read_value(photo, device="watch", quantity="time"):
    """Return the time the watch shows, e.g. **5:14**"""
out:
**1:27**
